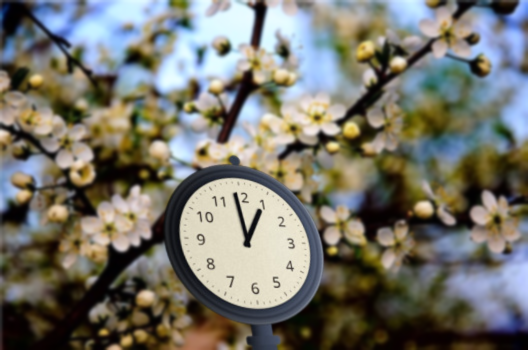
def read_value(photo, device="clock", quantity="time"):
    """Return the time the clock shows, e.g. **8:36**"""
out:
**12:59**
